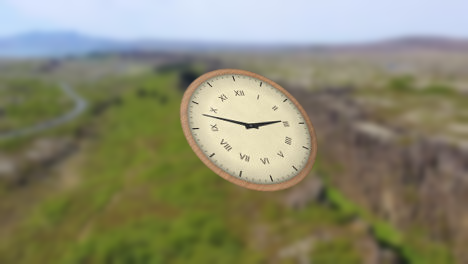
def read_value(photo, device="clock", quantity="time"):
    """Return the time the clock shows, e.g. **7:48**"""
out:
**2:48**
